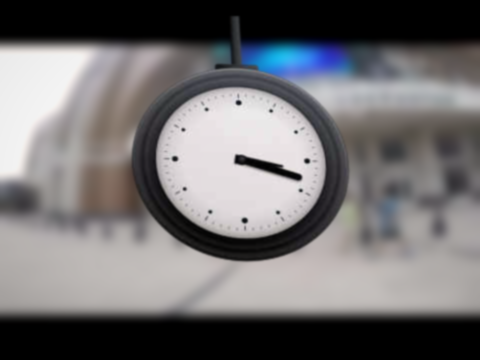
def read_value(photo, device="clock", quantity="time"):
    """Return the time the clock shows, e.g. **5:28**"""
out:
**3:18**
